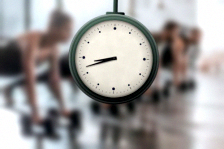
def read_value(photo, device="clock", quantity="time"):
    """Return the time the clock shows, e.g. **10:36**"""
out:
**8:42**
